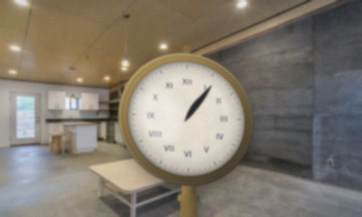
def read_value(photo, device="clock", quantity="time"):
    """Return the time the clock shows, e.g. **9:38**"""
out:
**1:06**
